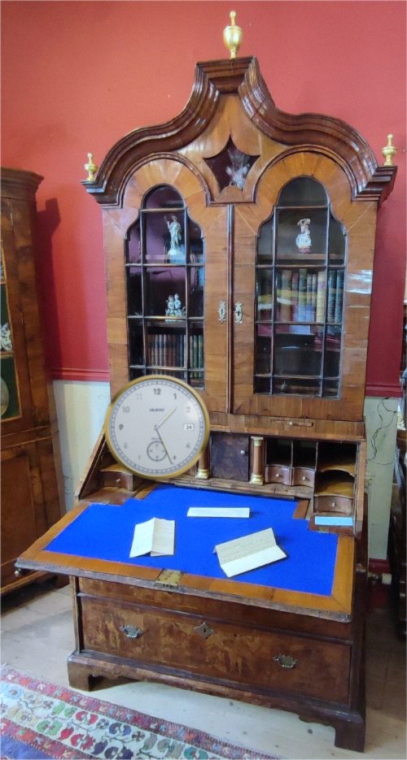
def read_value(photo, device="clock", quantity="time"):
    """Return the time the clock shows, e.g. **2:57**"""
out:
**1:26**
